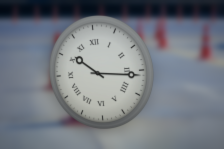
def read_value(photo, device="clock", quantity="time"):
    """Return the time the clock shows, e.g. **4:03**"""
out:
**10:16**
